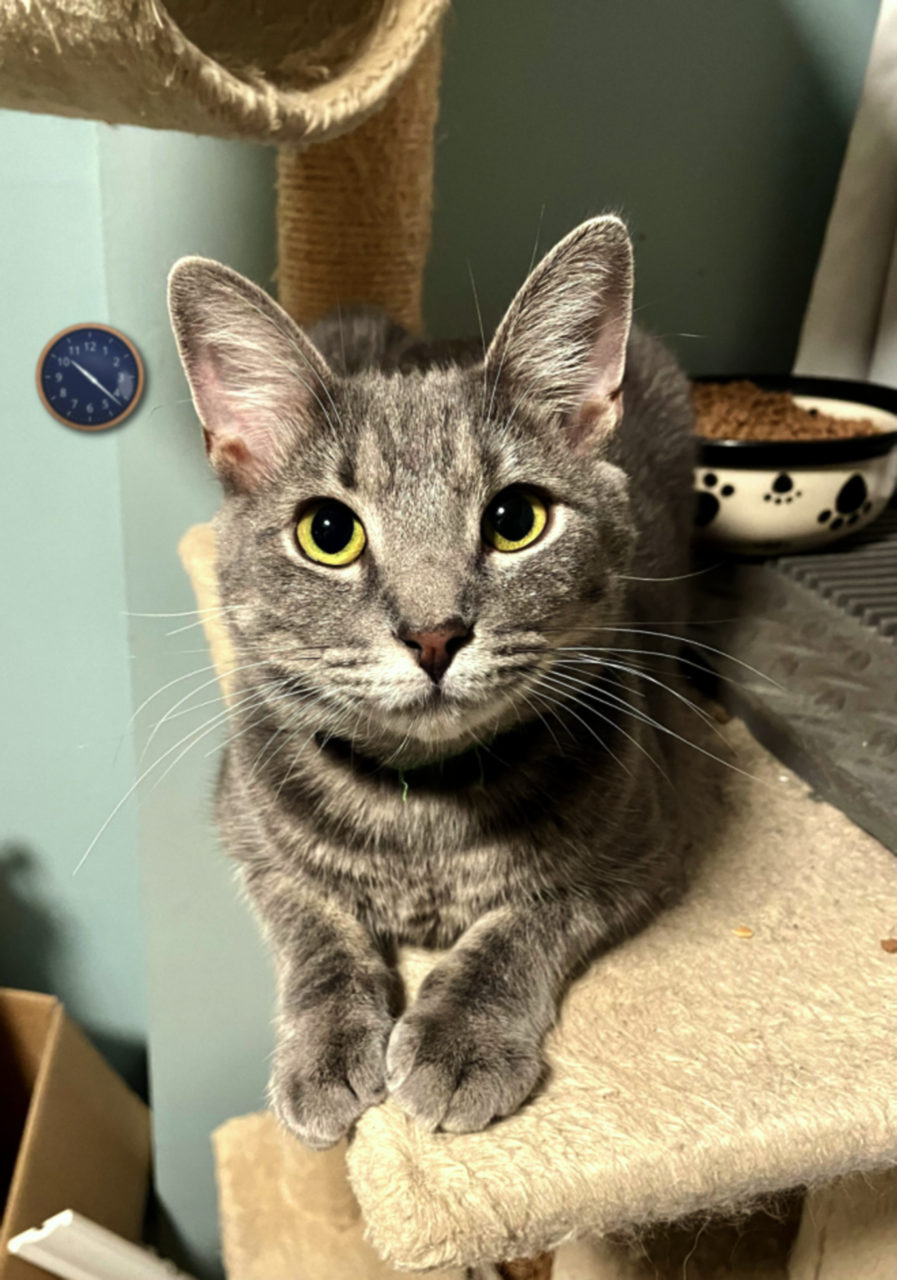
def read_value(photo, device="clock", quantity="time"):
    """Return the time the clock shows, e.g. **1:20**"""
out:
**10:22**
